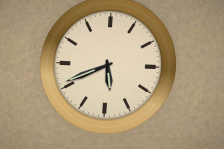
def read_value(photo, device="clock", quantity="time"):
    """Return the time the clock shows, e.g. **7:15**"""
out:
**5:41**
